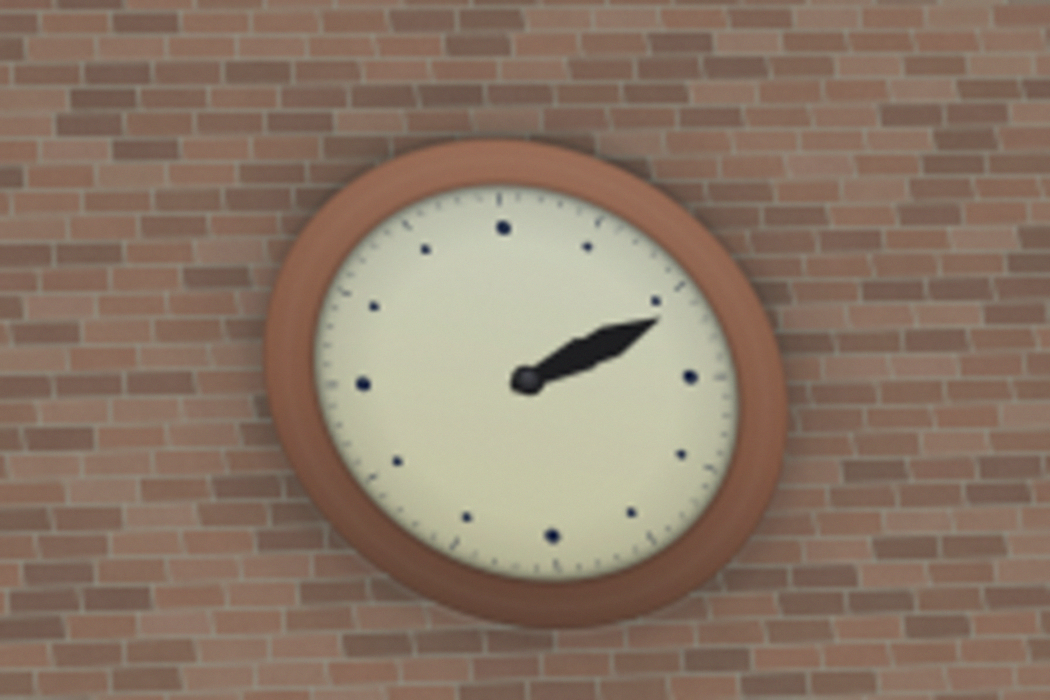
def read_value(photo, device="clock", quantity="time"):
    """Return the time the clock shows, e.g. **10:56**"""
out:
**2:11**
